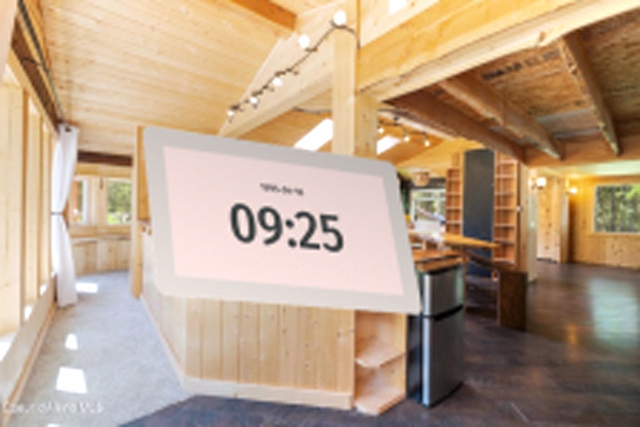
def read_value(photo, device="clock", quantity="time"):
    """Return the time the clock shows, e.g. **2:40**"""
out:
**9:25**
